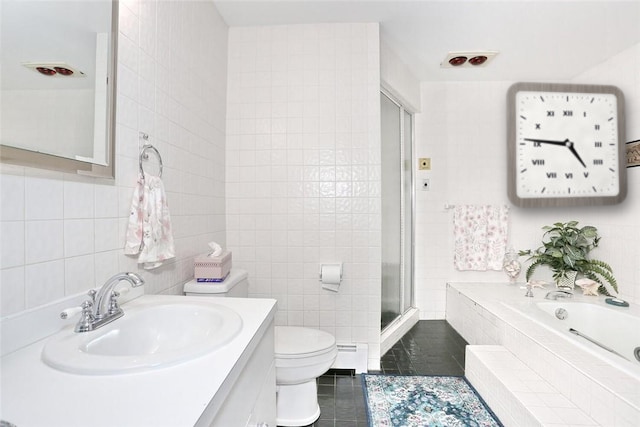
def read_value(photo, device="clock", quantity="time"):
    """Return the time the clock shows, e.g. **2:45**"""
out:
**4:46**
